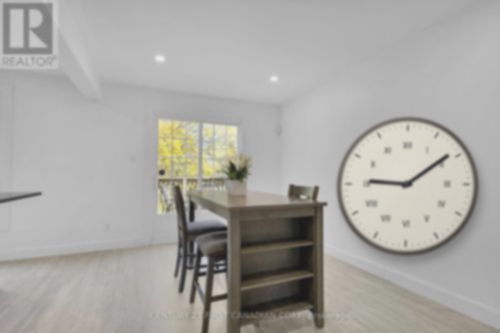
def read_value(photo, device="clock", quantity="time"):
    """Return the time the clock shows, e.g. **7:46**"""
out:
**9:09**
